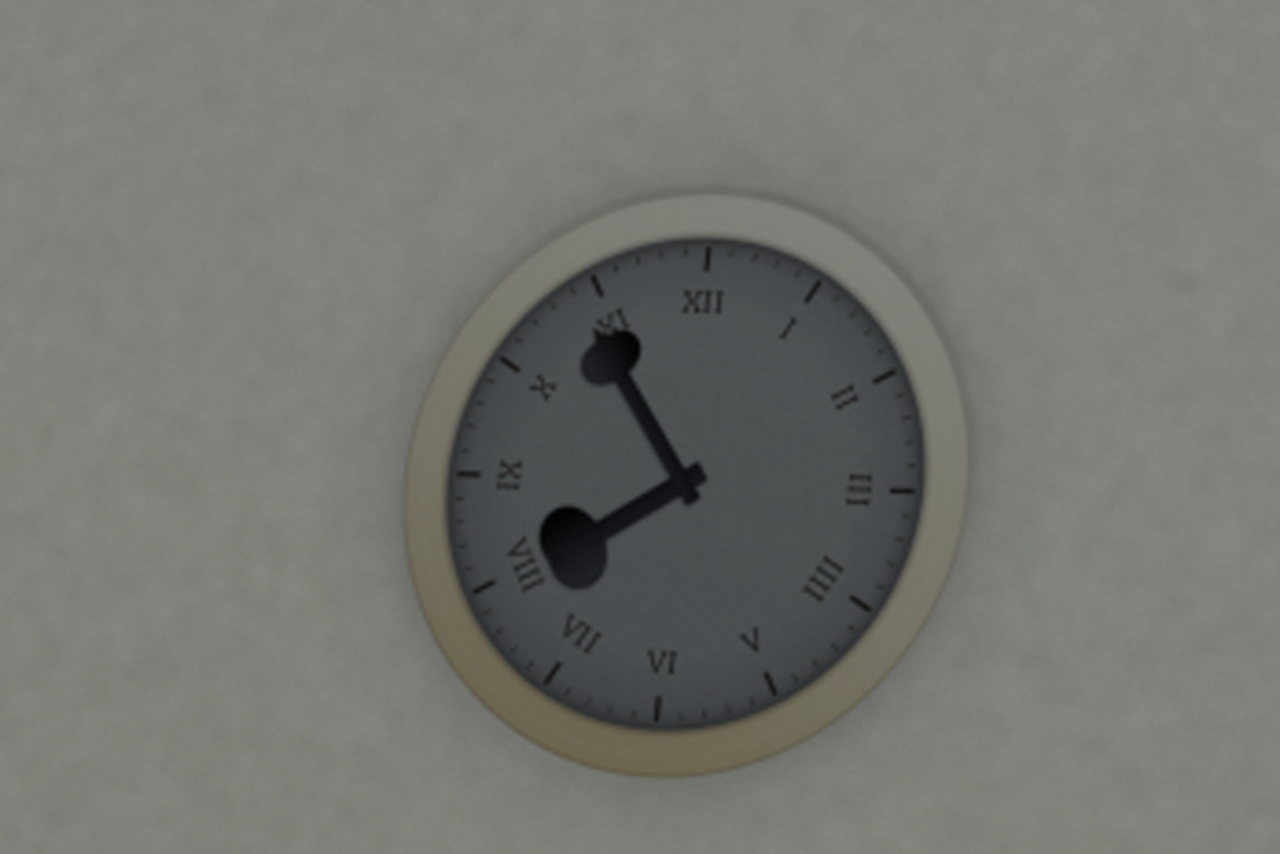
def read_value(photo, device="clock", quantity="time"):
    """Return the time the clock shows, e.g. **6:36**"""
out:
**7:54**
